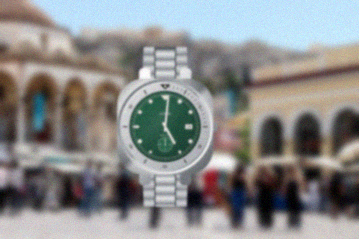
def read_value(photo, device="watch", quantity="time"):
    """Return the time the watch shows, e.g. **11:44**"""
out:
**5:01**
